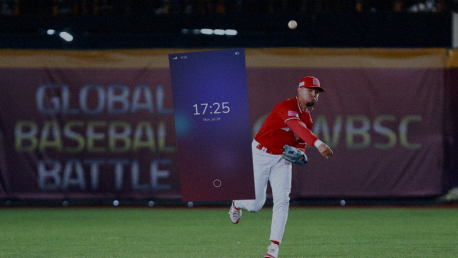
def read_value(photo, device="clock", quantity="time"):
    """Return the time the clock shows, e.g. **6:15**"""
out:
**17:25**
